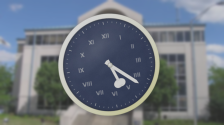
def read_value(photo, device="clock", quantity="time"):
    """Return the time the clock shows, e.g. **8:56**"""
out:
**5:22**
